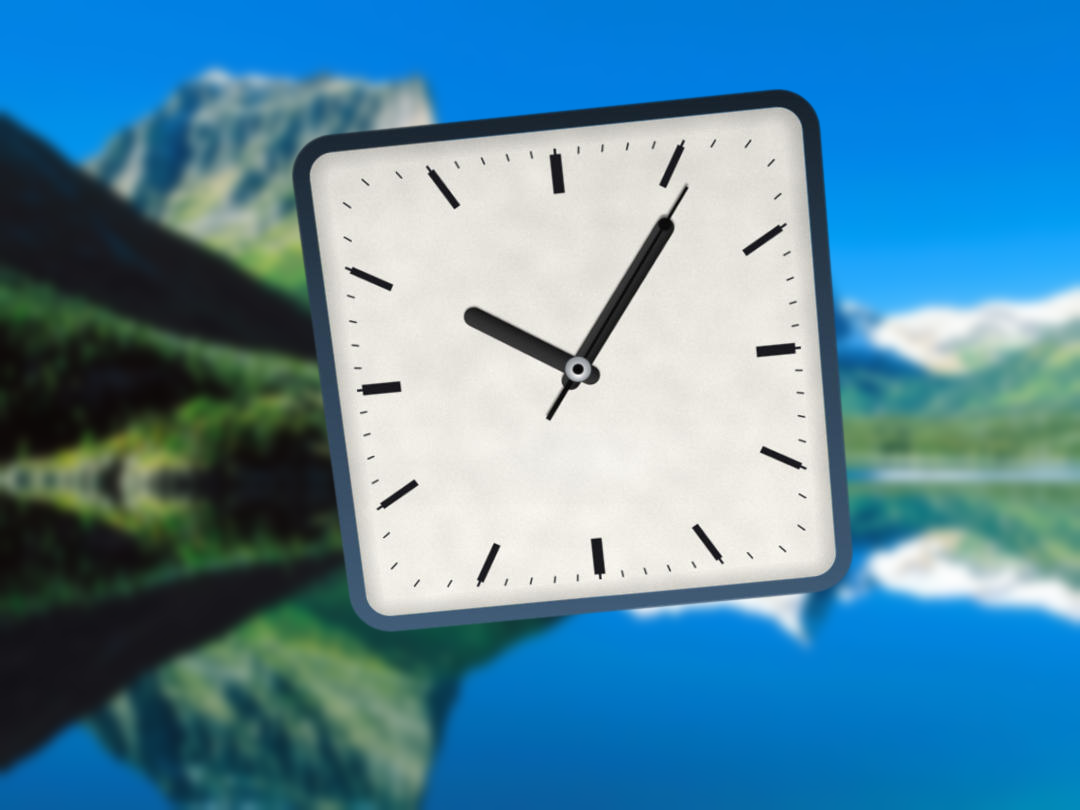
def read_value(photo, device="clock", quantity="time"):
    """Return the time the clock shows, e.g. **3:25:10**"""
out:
**10:06:06**
